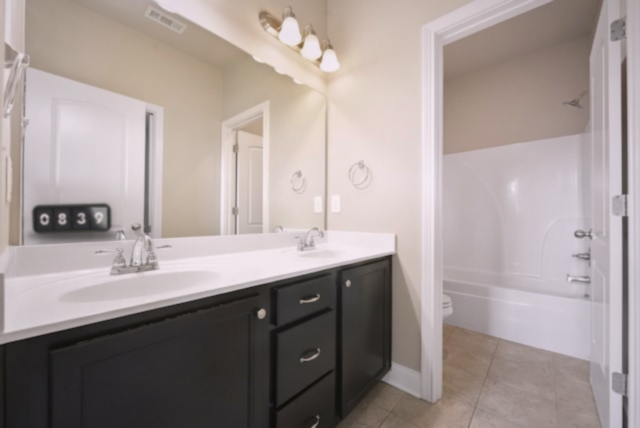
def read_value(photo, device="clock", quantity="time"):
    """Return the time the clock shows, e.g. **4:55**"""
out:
**8:39**
